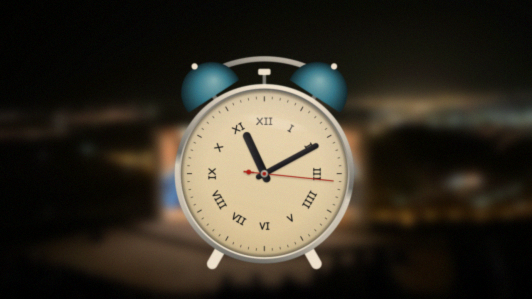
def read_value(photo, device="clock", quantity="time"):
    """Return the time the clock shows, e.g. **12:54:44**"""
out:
**11:10:16**
